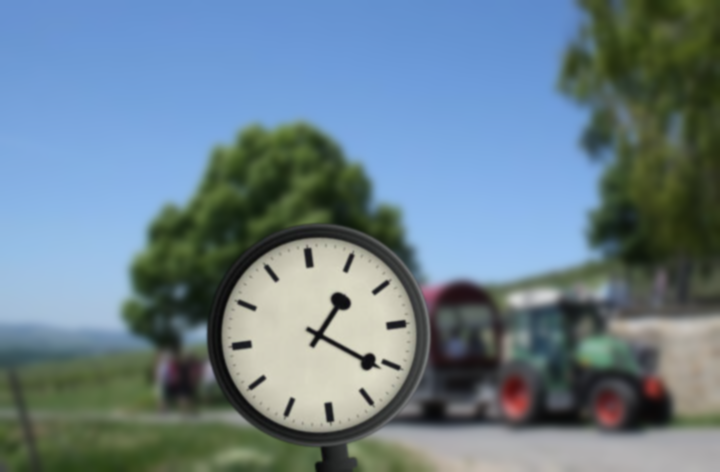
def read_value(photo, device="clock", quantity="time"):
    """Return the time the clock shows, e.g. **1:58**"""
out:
**1:21**
